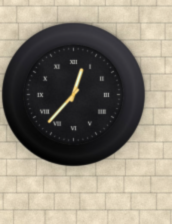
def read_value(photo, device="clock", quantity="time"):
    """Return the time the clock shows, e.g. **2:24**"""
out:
**12:37**
